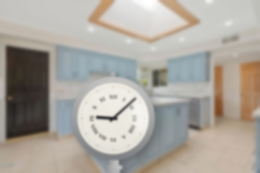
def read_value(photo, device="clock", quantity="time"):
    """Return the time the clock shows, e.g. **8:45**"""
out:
**9:08**
